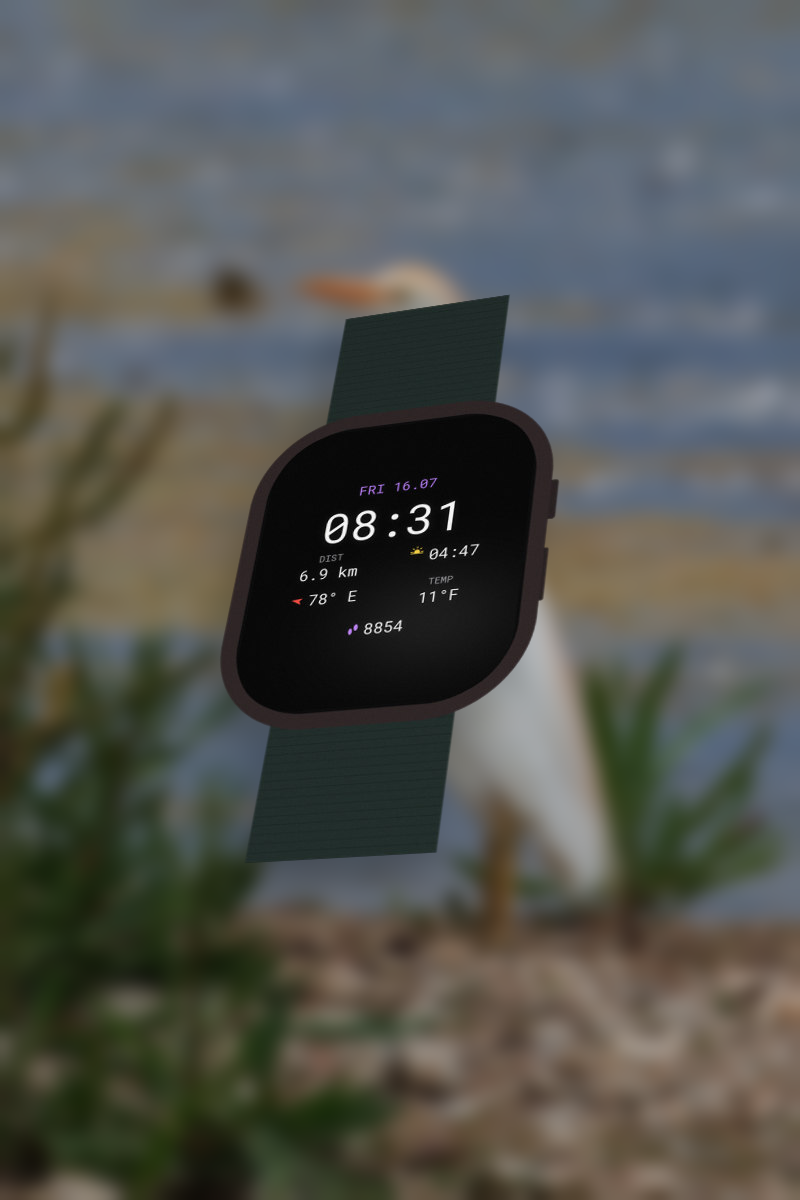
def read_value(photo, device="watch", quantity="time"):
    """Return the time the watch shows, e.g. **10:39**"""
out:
**8:31**
